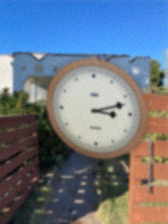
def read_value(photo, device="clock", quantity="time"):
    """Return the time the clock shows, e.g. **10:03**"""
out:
**3:12**
